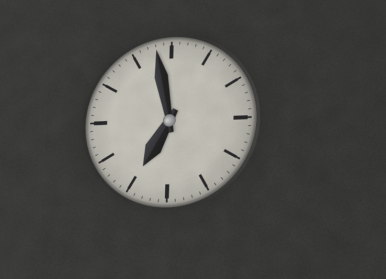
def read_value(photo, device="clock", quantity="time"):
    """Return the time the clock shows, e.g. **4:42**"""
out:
**6:58**
